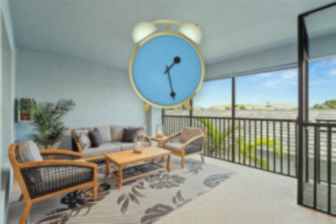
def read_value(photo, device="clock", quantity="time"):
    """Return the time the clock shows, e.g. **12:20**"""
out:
**1:28**
